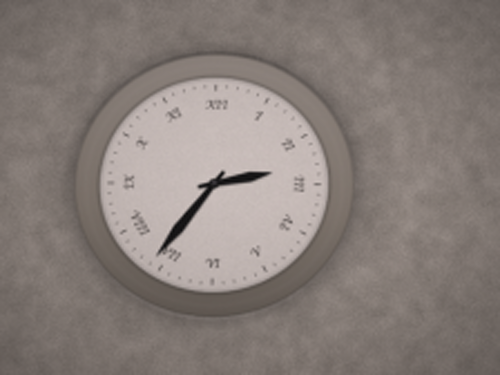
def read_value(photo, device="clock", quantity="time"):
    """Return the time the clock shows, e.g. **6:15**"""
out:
**2:36**
